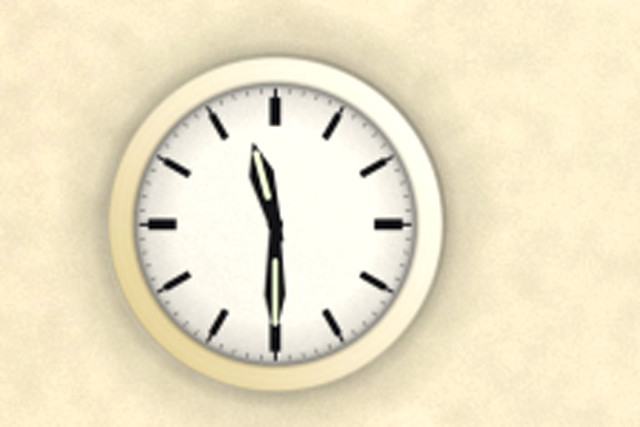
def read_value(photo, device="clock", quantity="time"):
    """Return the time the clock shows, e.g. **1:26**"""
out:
**11:30**
